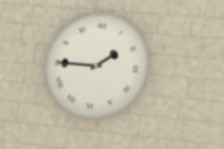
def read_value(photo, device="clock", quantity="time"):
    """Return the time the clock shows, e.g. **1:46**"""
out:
**1:45**
